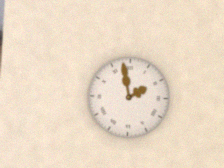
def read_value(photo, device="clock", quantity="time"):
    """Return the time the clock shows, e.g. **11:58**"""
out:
**1:58**
